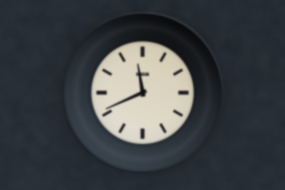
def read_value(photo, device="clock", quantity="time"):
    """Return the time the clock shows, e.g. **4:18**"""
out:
**11:41**
